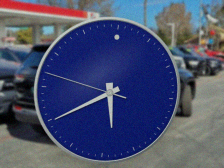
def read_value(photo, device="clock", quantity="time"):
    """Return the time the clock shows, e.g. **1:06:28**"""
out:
**5:39:47**
